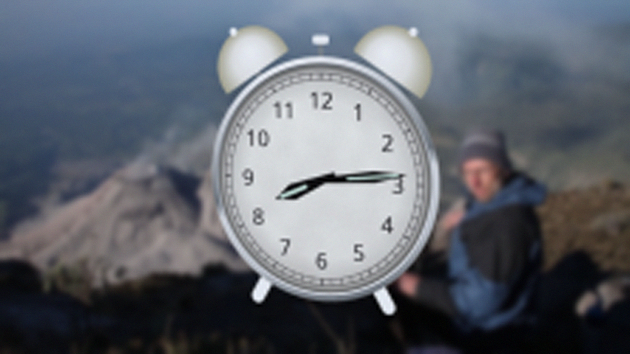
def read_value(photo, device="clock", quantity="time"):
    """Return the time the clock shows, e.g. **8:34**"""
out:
**8:14**
